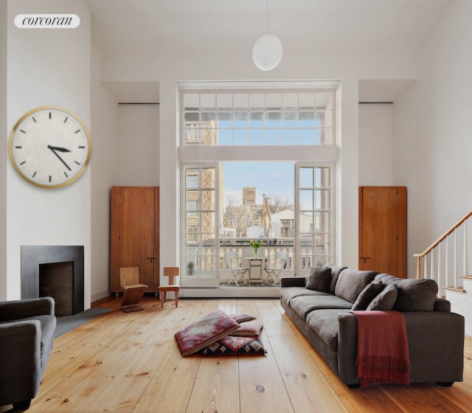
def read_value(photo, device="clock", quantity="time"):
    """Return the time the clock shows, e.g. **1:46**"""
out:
**3:23**
